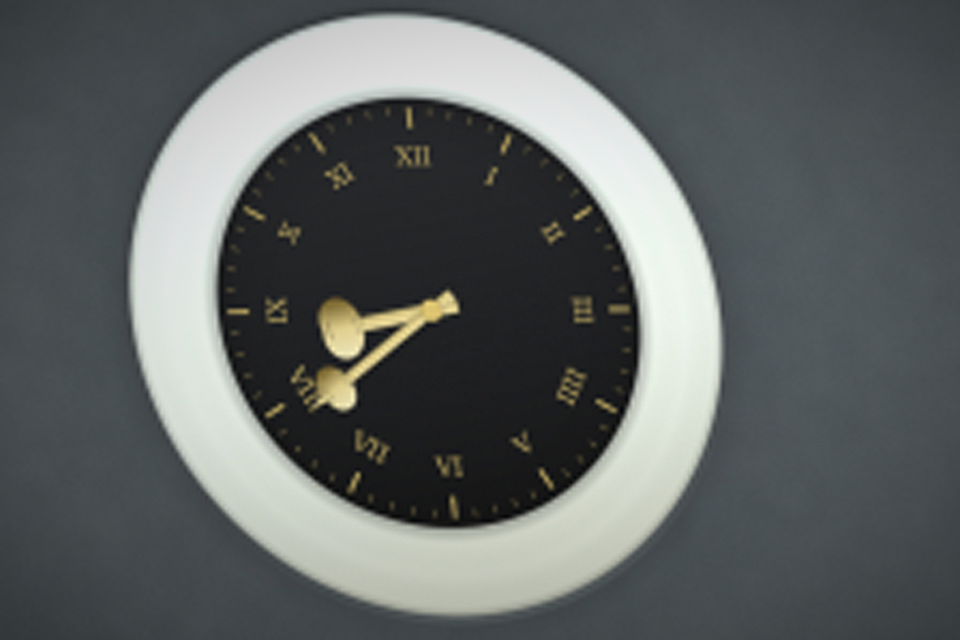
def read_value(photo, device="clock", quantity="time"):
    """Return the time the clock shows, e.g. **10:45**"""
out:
**8:39**
